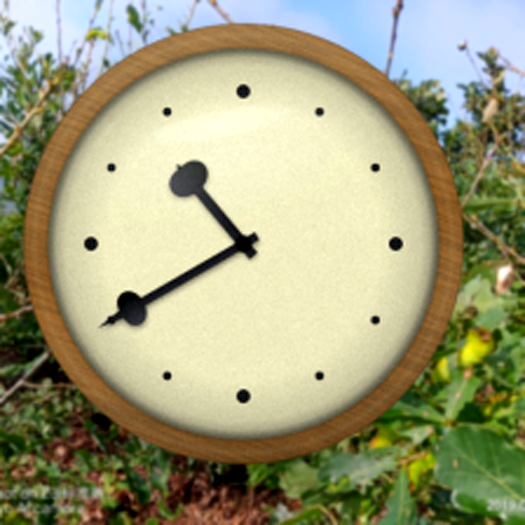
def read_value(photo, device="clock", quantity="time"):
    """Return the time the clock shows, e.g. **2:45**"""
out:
**10:40**
